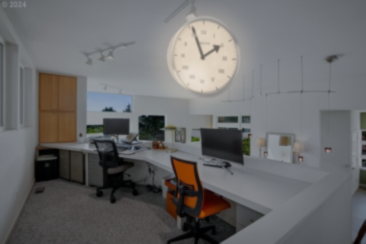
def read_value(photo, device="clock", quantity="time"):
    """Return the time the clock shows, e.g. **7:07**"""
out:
**1:56**
